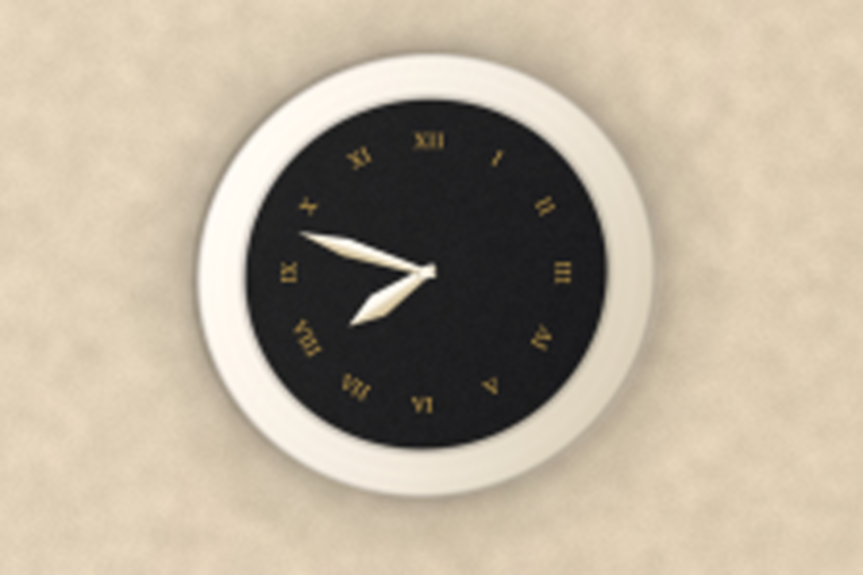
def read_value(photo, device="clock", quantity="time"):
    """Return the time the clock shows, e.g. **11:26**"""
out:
**7:48**
